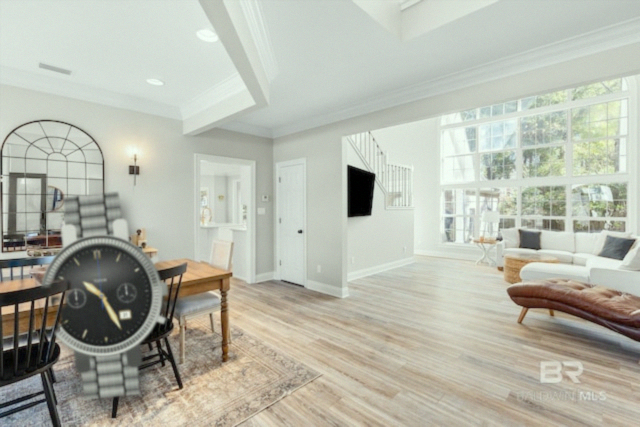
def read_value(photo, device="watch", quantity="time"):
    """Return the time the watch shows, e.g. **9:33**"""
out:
**10:26**
